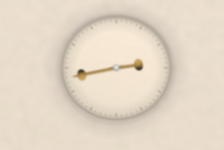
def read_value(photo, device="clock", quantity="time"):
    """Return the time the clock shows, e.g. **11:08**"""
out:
**2:43**
